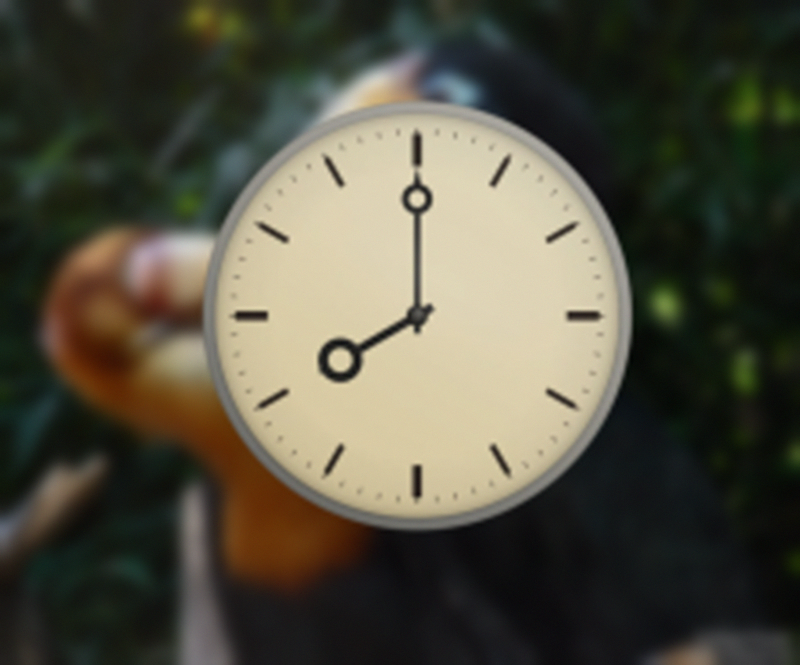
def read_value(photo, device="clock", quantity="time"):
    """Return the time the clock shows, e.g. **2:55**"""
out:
**8:00**
